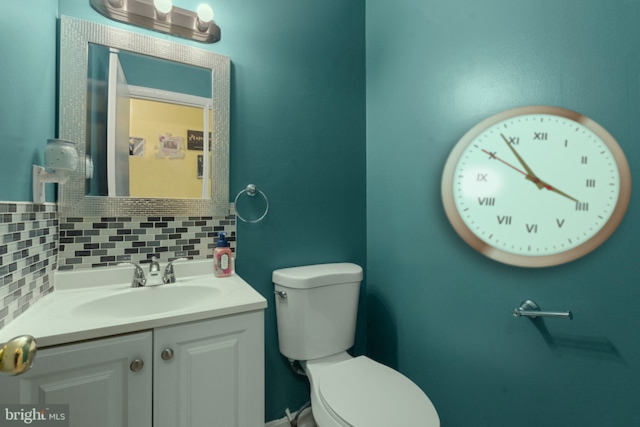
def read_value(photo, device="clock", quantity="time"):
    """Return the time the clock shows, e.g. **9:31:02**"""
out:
**3:53:50**
